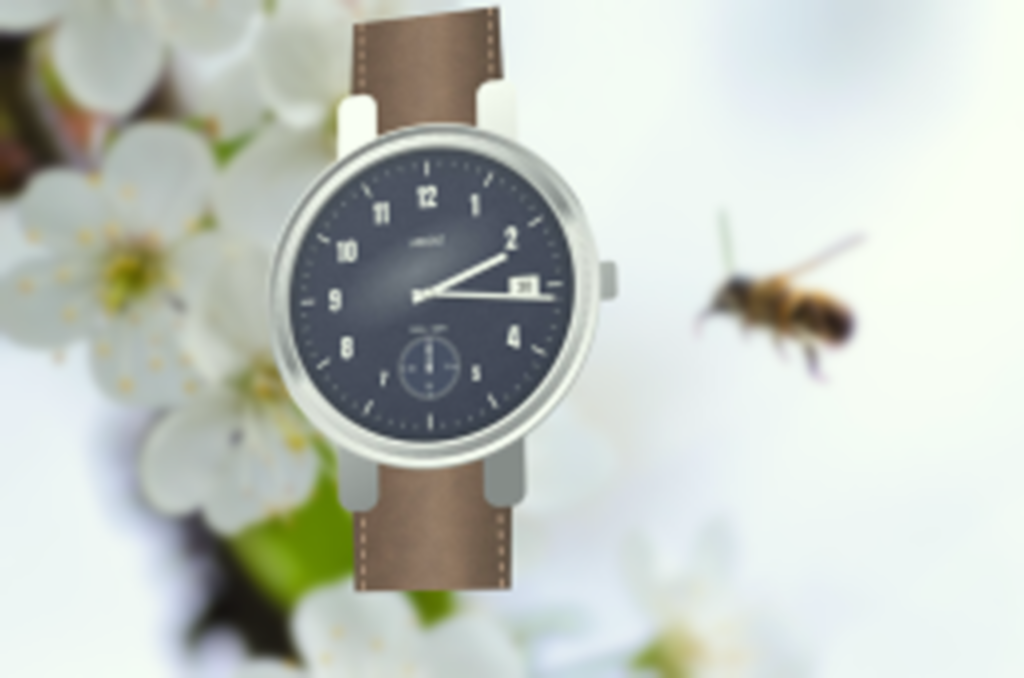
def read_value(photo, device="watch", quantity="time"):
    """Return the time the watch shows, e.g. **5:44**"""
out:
**2:16**
